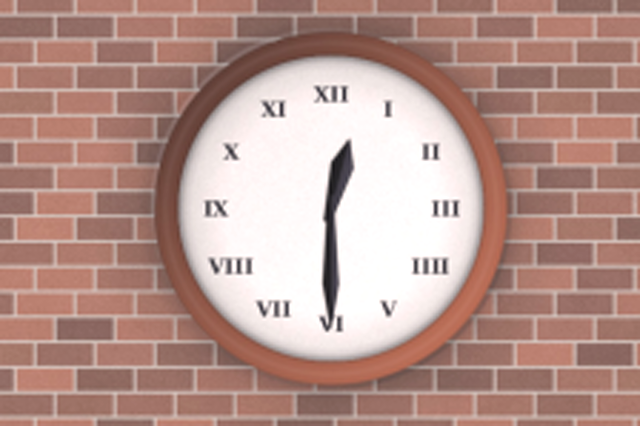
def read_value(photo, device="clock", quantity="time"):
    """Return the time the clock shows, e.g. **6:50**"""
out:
**12:30**
